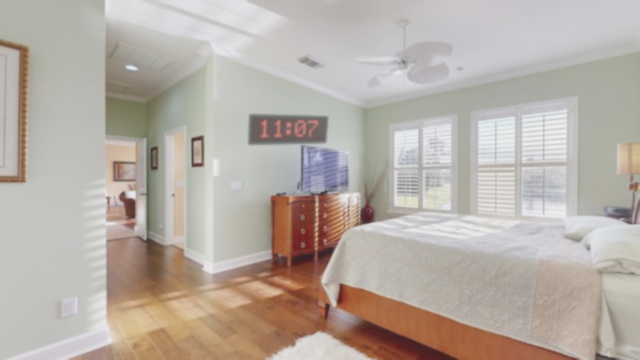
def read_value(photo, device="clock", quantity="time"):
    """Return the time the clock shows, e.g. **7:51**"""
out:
**11:07**
